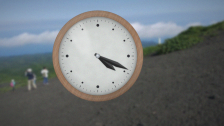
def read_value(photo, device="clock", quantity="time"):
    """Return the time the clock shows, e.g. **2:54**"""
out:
**4:19**
